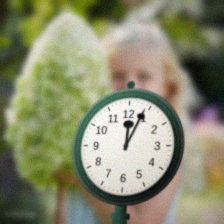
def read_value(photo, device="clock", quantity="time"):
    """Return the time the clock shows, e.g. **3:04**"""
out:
**12:04**
